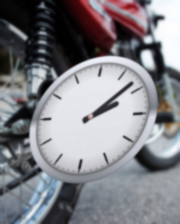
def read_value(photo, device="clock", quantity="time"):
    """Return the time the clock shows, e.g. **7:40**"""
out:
**2:08**
